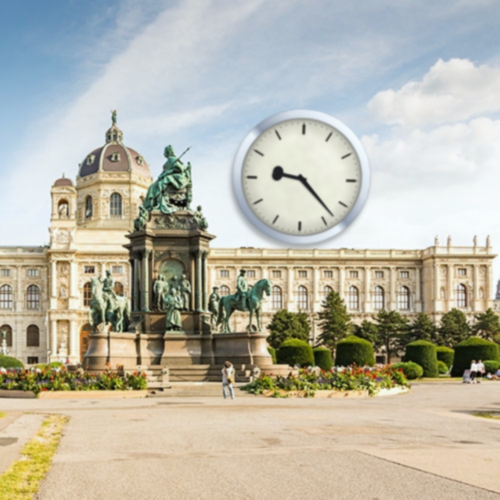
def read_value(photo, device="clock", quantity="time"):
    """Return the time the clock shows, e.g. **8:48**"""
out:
**9:23**
